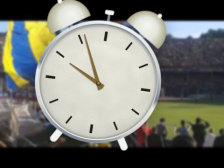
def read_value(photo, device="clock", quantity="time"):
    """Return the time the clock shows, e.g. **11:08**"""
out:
**9:56**
